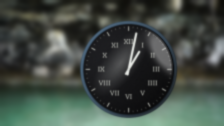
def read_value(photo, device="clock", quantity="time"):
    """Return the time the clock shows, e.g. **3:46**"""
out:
**1:02**
